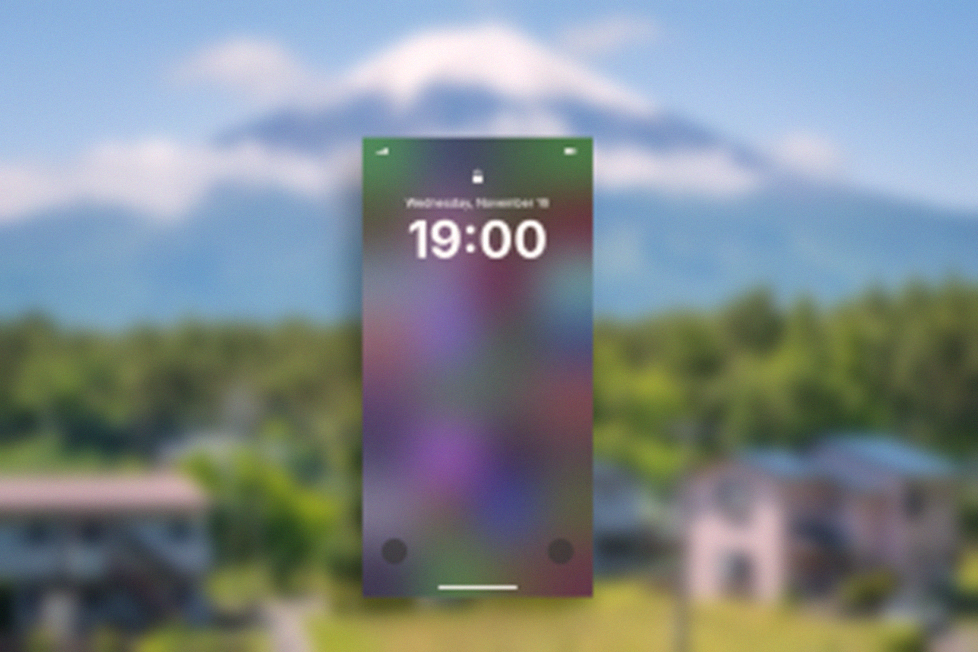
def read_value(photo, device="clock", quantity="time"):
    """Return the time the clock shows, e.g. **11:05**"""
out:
**19:00**
